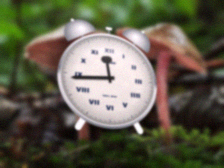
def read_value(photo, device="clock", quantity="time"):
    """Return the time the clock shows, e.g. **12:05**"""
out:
**11:44**
